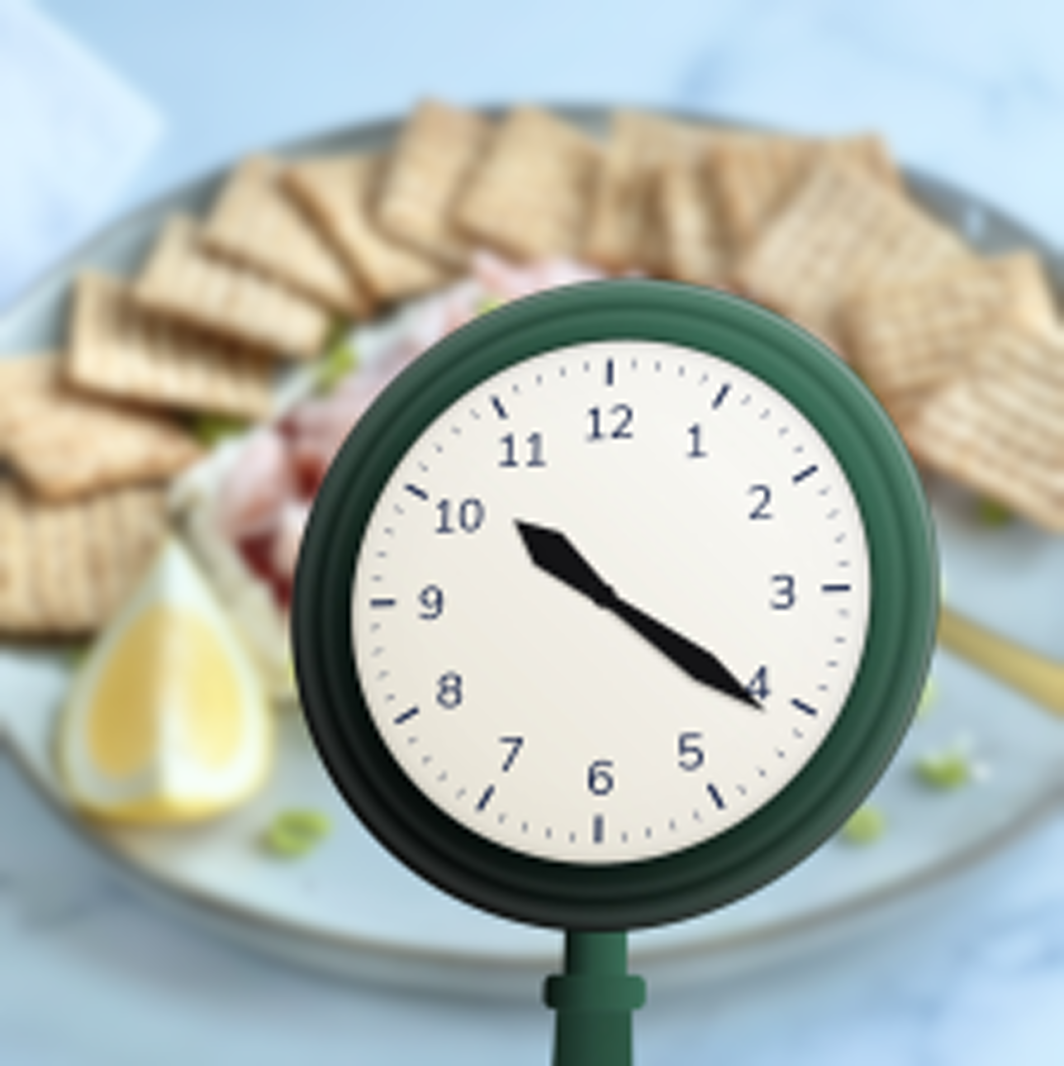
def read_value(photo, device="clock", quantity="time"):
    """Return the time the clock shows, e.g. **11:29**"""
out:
**10:21**
